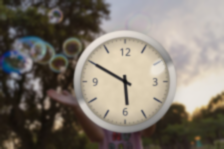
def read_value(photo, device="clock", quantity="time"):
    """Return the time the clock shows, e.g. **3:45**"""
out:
**5:50**
